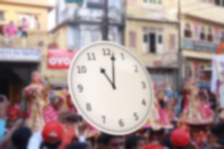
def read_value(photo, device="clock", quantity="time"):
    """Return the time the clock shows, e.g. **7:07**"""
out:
**11:02**
